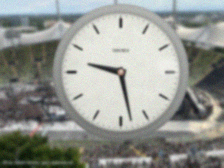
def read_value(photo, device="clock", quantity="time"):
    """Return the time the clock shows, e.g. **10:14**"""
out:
**9:28**
